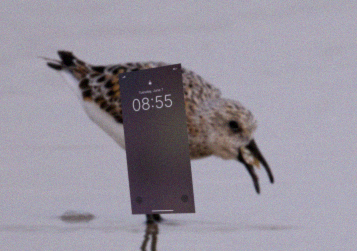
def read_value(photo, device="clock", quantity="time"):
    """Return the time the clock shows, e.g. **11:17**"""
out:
**8:55**
